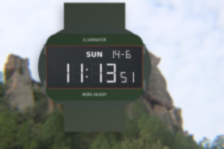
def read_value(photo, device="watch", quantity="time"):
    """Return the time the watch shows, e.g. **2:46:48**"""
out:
**11:13:51**
